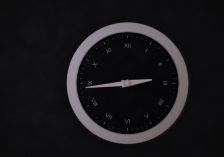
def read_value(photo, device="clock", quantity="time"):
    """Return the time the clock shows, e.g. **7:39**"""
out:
**2:44**
